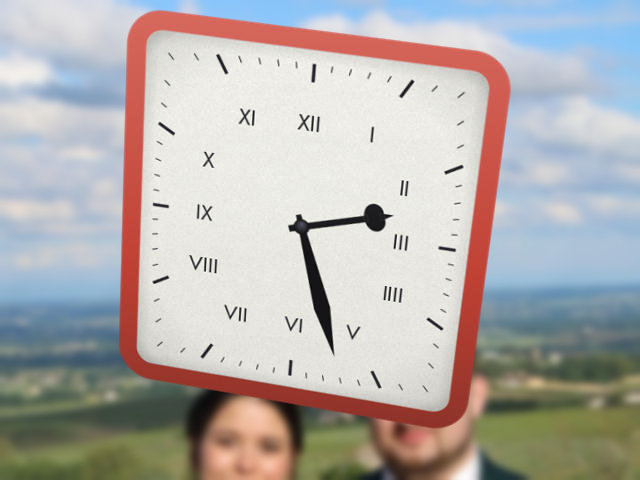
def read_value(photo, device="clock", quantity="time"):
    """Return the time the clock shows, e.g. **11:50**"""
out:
**2:27**
